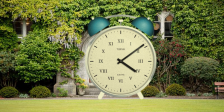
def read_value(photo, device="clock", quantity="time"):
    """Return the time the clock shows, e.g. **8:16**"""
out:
**4:09**
